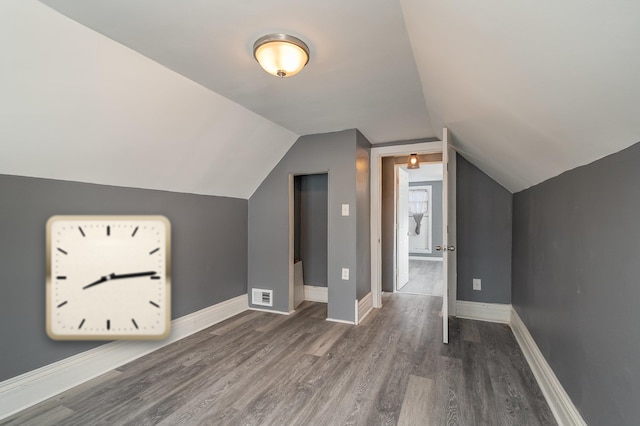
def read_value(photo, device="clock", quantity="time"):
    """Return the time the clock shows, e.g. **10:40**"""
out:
**8:14**
